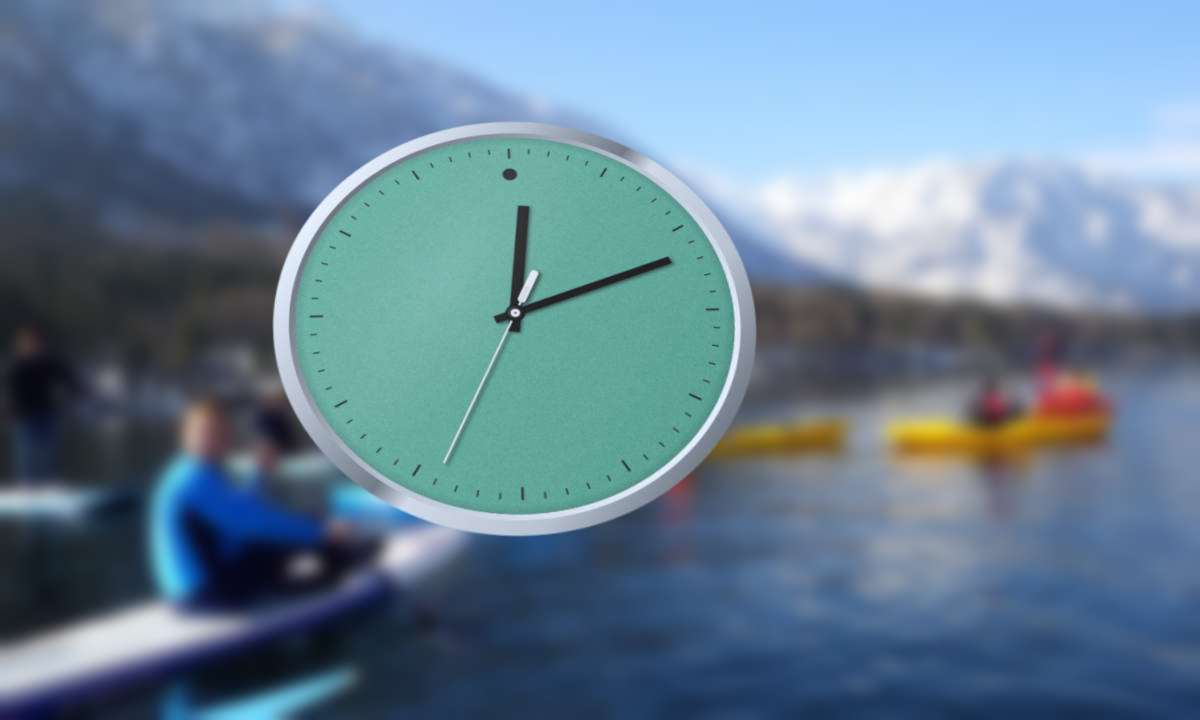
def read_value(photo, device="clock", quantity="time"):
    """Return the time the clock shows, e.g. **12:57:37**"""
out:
**12:11:34**
